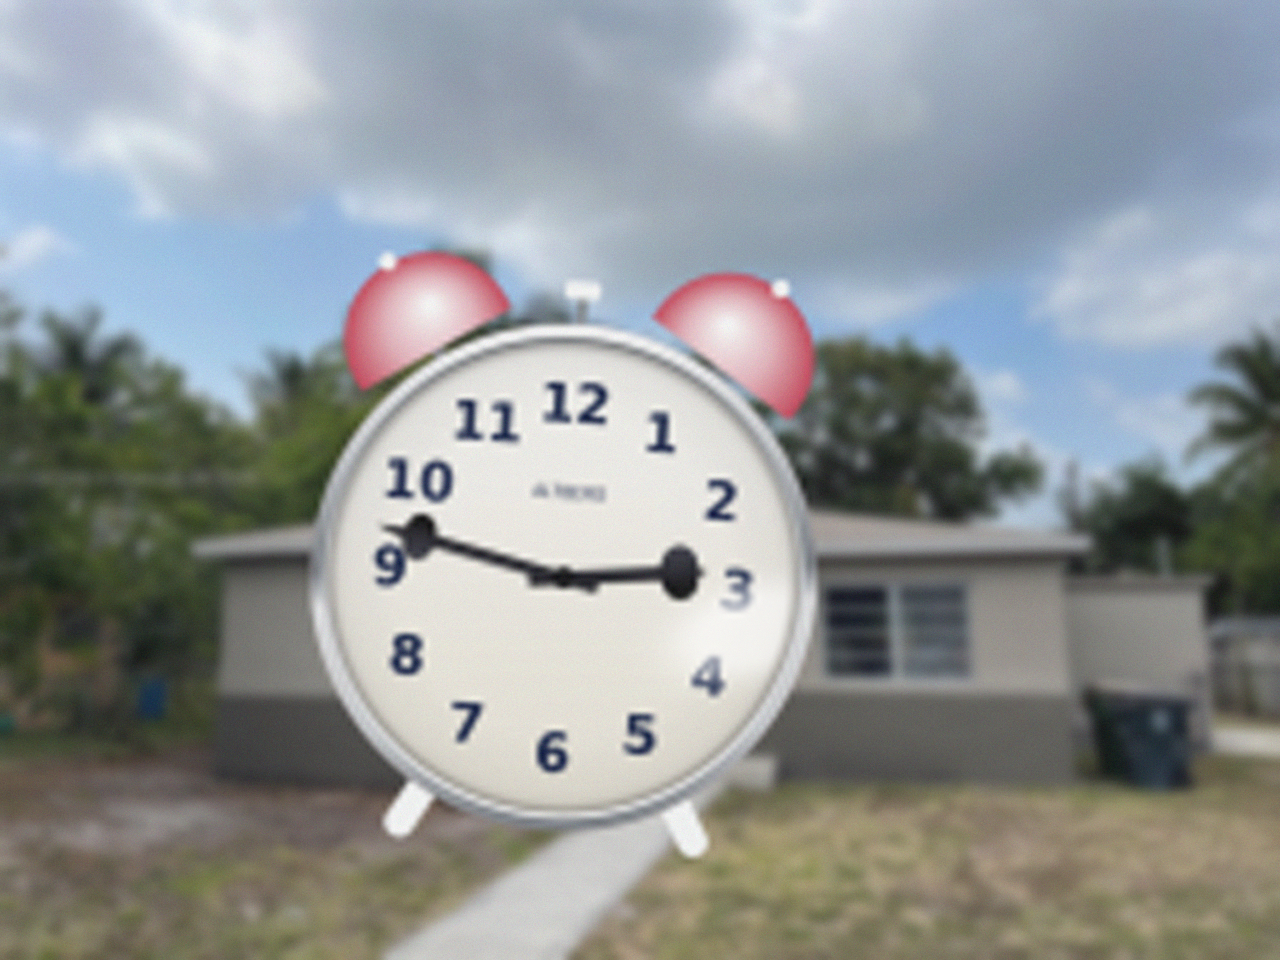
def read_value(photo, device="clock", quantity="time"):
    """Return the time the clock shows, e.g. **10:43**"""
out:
**2:47**
